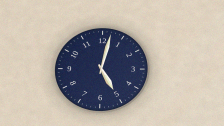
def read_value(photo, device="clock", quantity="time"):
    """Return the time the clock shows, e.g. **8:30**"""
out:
**5:02**
